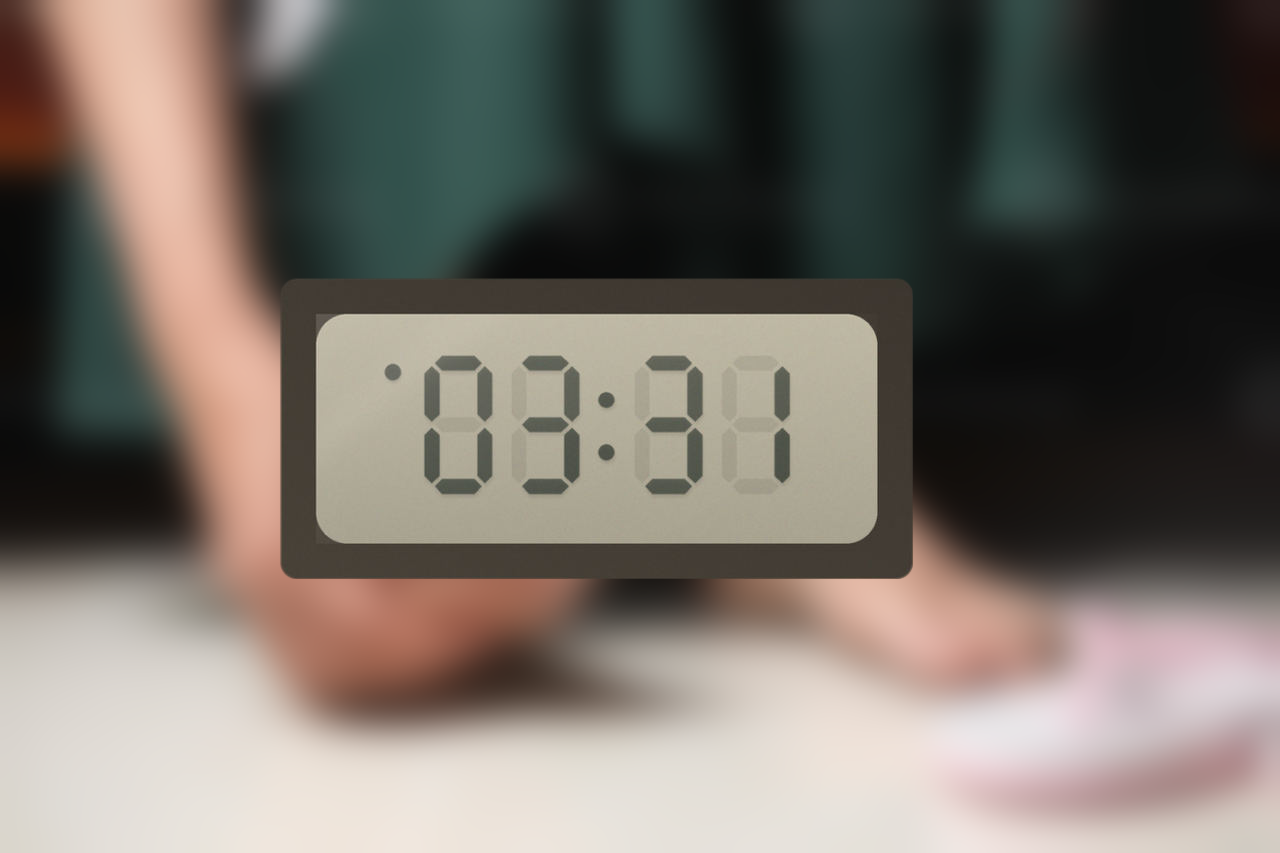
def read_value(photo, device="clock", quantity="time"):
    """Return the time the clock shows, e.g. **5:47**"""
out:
**3:31**
